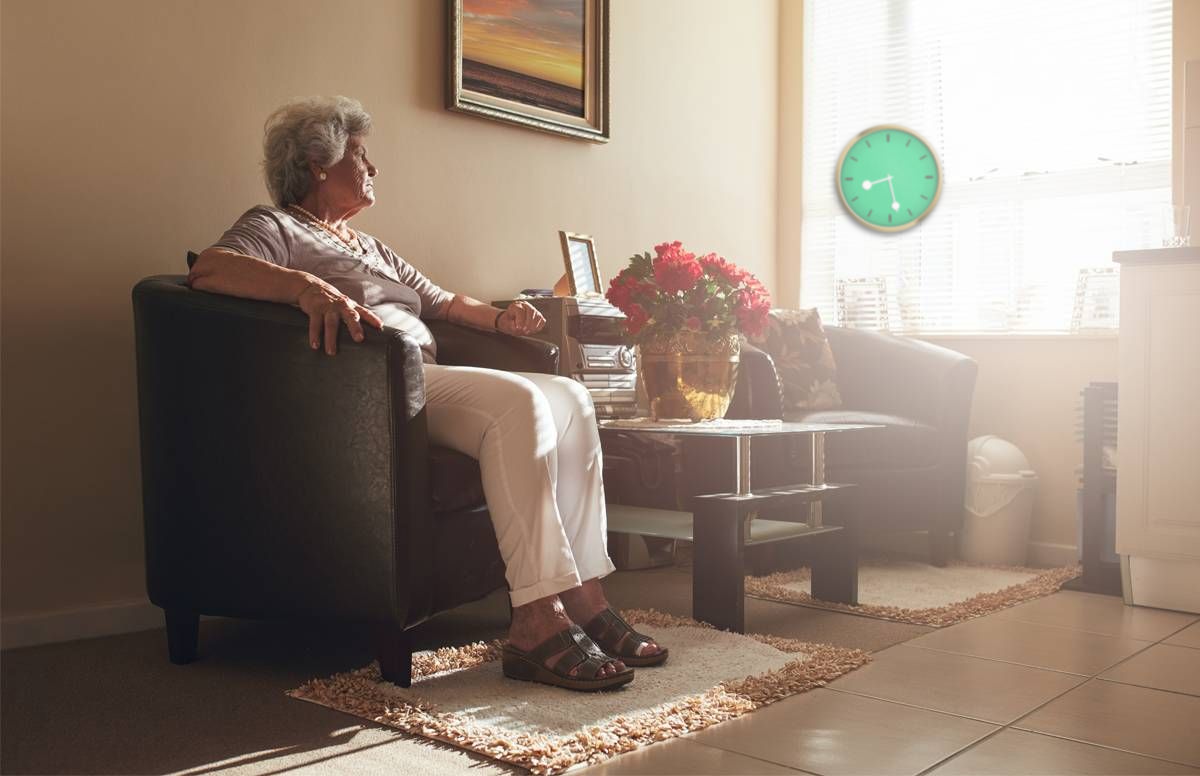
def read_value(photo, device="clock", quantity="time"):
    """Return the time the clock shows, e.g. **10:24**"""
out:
**8:28**
